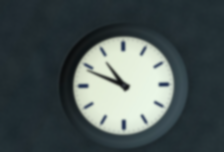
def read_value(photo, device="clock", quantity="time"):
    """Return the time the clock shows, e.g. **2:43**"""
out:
**10:49**
